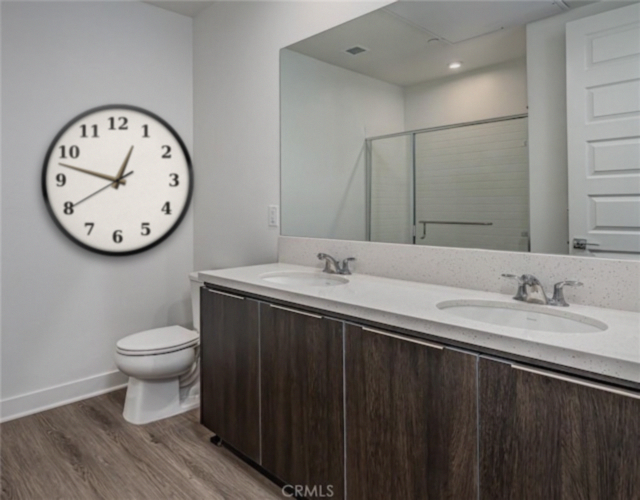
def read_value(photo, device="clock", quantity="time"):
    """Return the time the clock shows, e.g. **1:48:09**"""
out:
**12:47:40**
